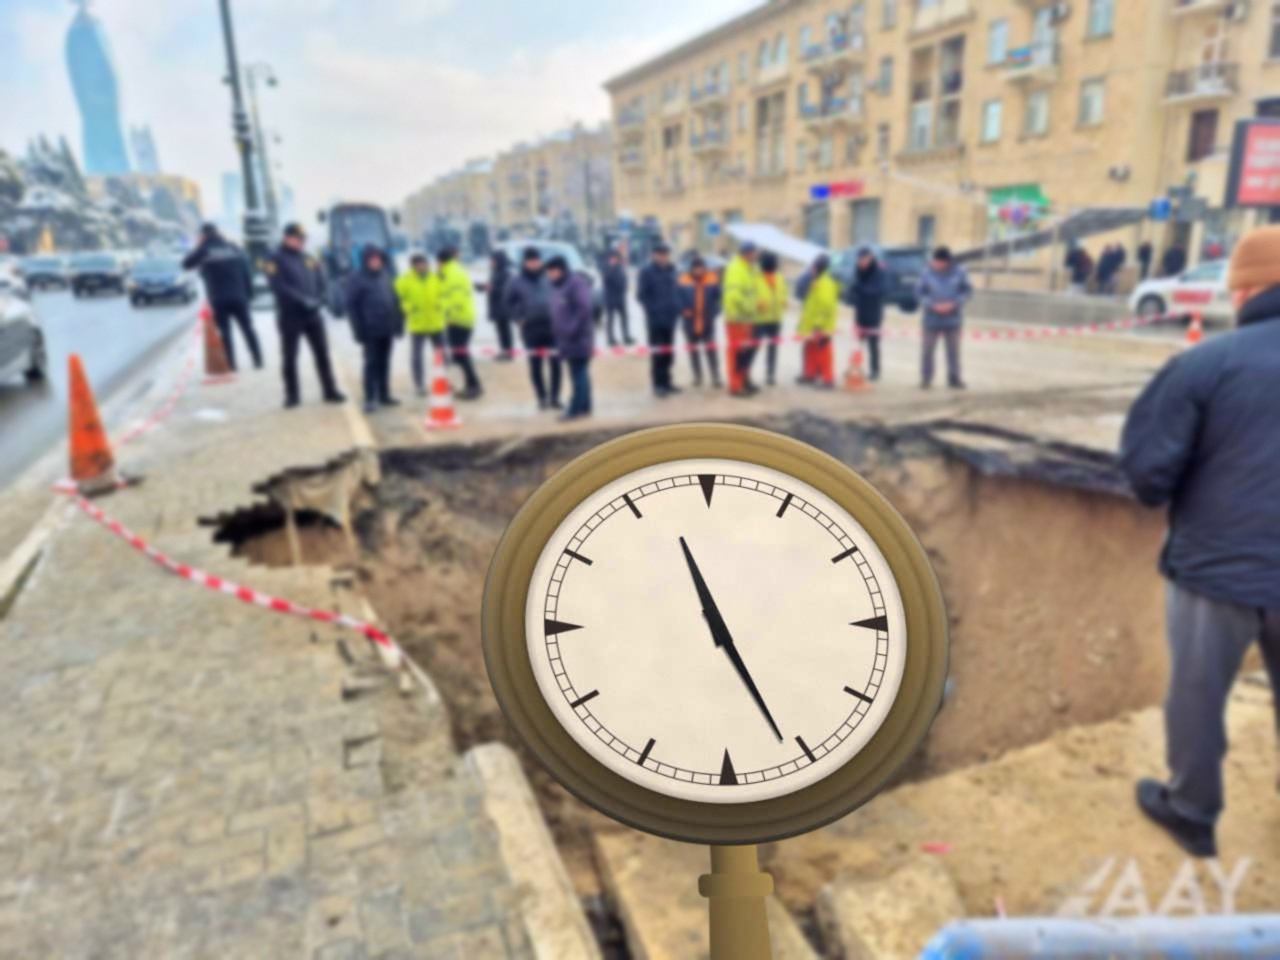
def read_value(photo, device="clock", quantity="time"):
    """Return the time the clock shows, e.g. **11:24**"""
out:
**11:26**
